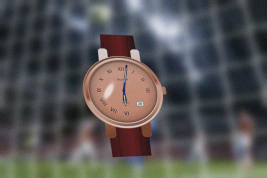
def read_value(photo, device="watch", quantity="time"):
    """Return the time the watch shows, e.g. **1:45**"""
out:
**6:02**
